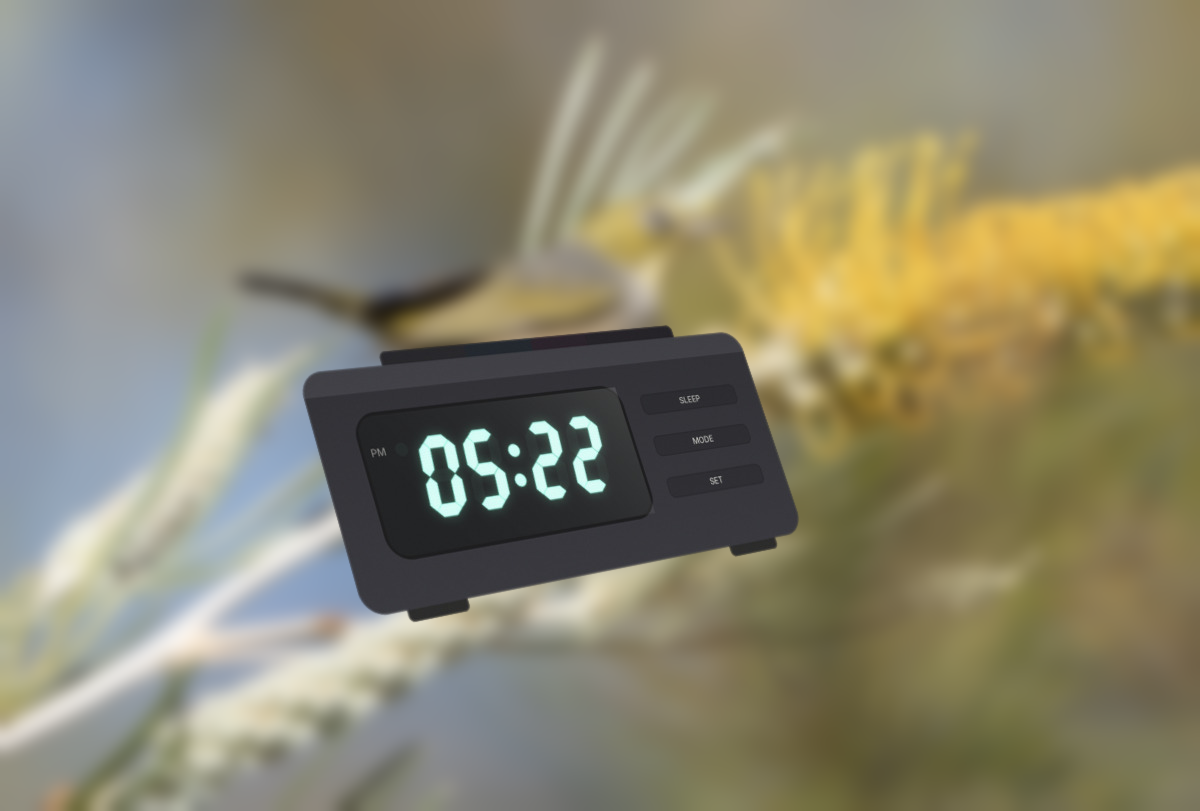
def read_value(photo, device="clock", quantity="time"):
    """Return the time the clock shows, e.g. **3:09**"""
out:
**5:22**
